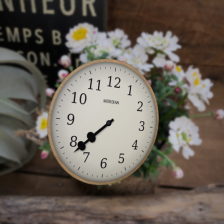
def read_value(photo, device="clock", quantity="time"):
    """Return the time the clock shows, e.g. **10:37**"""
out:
**7:38**
